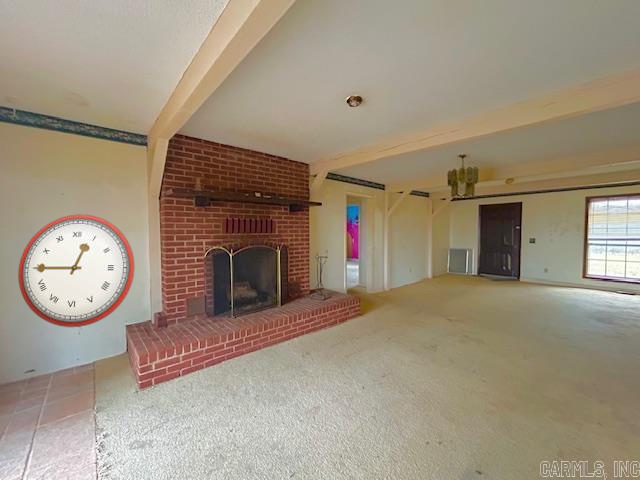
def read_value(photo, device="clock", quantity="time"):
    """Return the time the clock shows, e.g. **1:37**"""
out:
**12:45**
